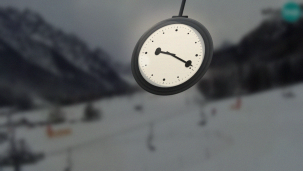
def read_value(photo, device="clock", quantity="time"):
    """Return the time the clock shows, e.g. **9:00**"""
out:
**9:19**
